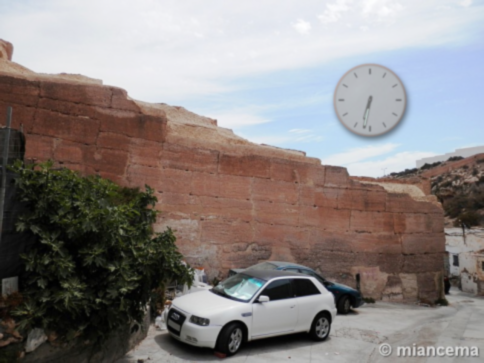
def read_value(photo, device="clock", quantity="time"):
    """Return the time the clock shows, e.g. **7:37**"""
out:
**6:32**
